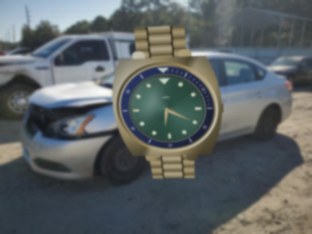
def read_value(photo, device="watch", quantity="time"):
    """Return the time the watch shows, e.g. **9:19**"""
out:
**6:20**
